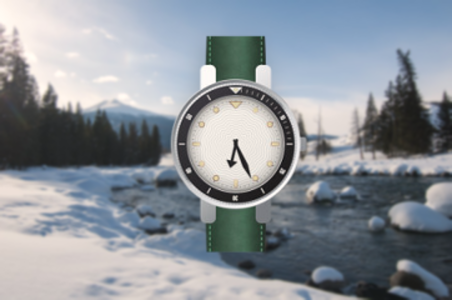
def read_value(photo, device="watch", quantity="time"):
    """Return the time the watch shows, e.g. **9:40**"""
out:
**6:26**
